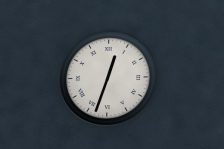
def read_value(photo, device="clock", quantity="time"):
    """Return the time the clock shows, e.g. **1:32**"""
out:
**12:33**
